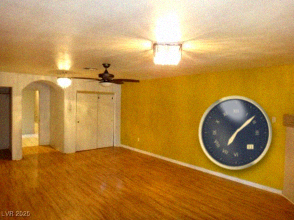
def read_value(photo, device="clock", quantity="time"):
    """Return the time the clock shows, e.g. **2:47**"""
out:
**7:08**
